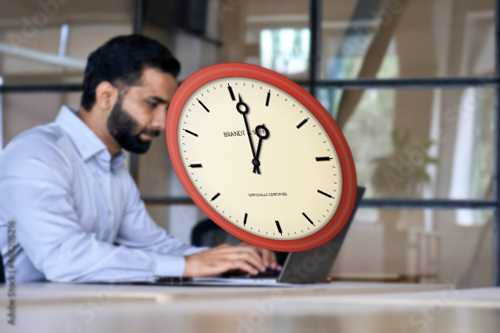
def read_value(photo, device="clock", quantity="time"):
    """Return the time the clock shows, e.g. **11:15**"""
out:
**1:01**
